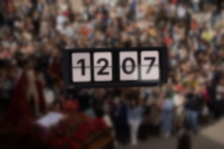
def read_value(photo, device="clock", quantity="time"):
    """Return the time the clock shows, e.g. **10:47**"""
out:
**12:07**
